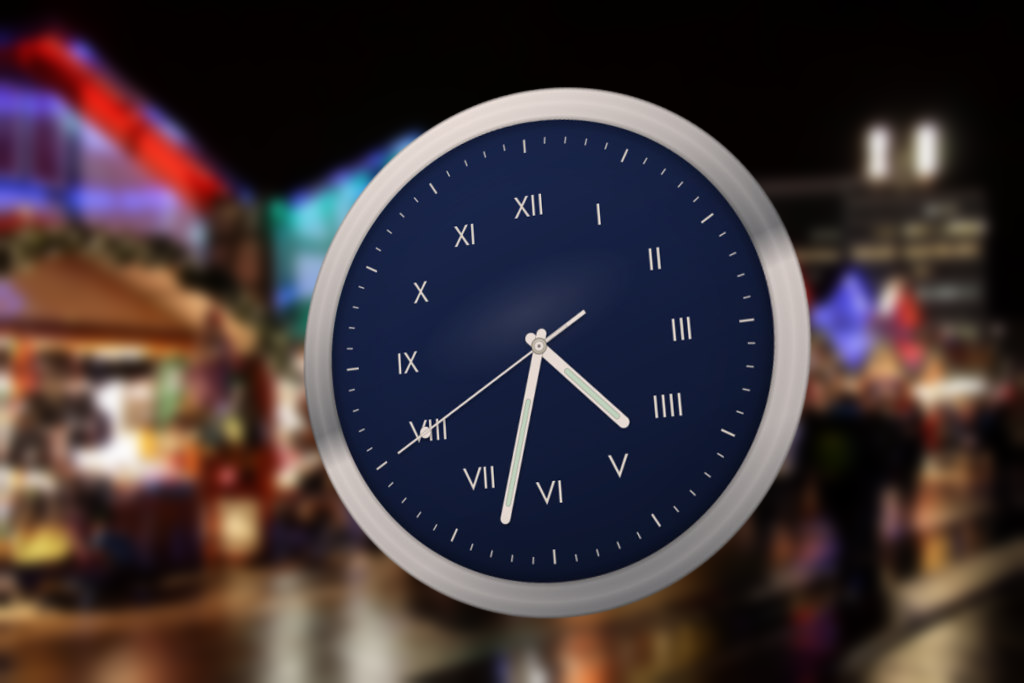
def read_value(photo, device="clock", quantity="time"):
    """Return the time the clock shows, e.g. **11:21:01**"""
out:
**4:32:40**
